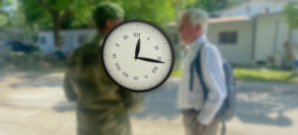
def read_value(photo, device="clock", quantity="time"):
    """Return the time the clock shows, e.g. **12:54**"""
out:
**12:16**
